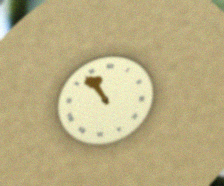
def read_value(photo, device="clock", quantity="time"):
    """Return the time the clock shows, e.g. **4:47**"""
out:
**10:53**
